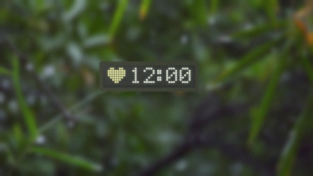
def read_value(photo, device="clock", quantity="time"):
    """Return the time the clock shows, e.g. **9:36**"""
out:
**12:00**
